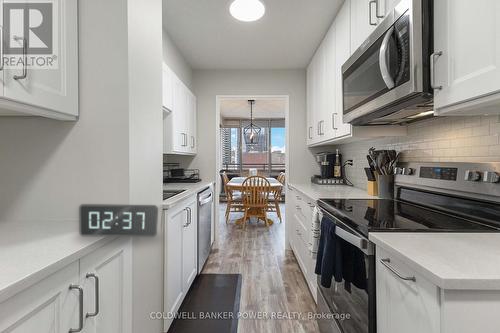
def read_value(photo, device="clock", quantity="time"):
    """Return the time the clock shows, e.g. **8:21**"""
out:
**2:37**
